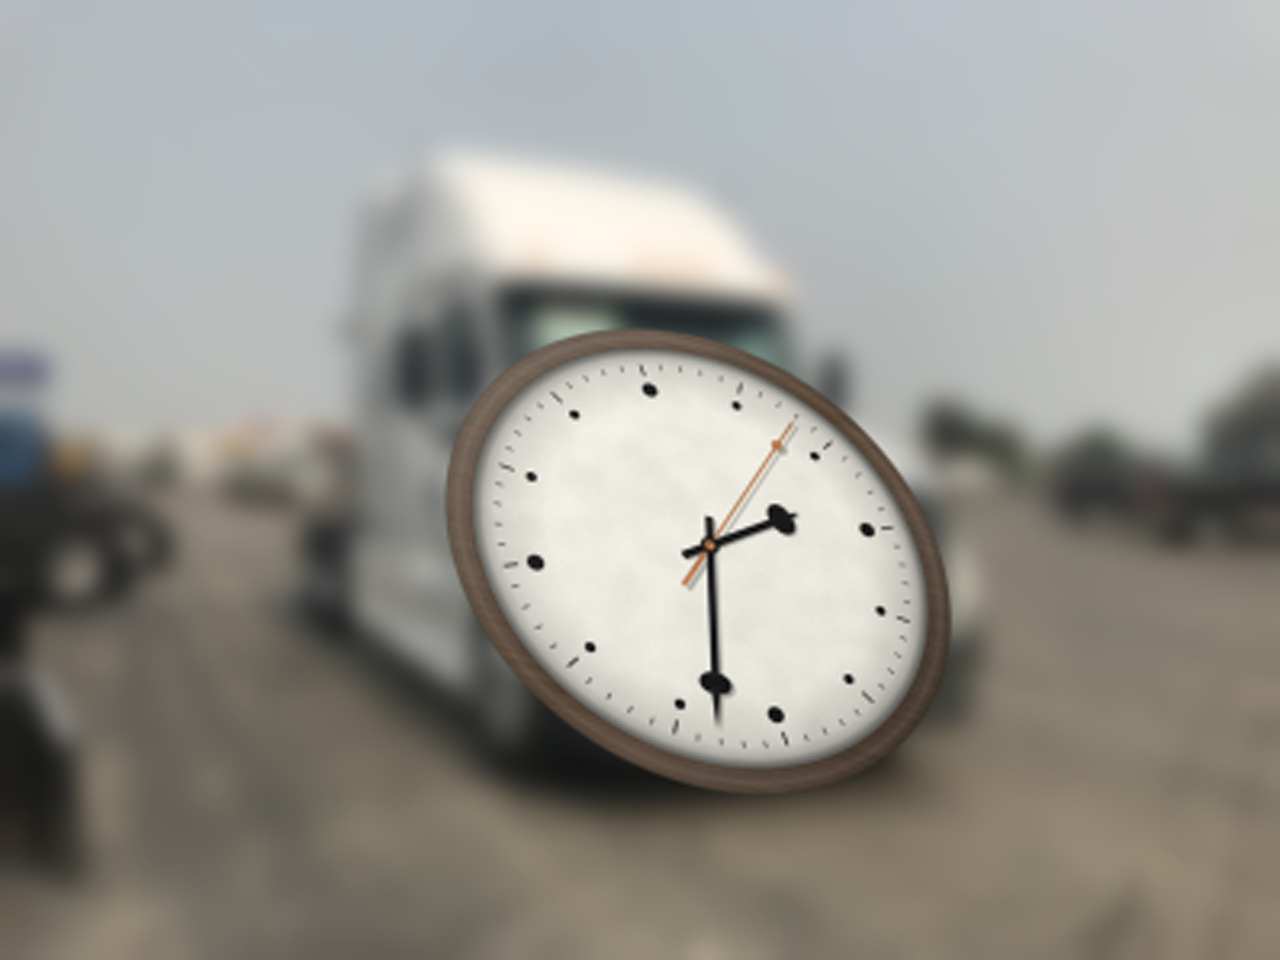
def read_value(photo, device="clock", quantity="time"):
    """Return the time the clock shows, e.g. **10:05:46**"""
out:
**2:33:08**
